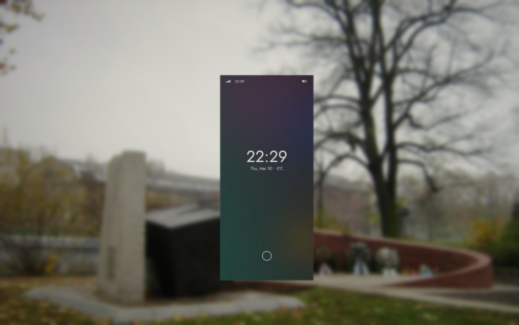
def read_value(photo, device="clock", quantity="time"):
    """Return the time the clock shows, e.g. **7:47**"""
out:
**22:29**
